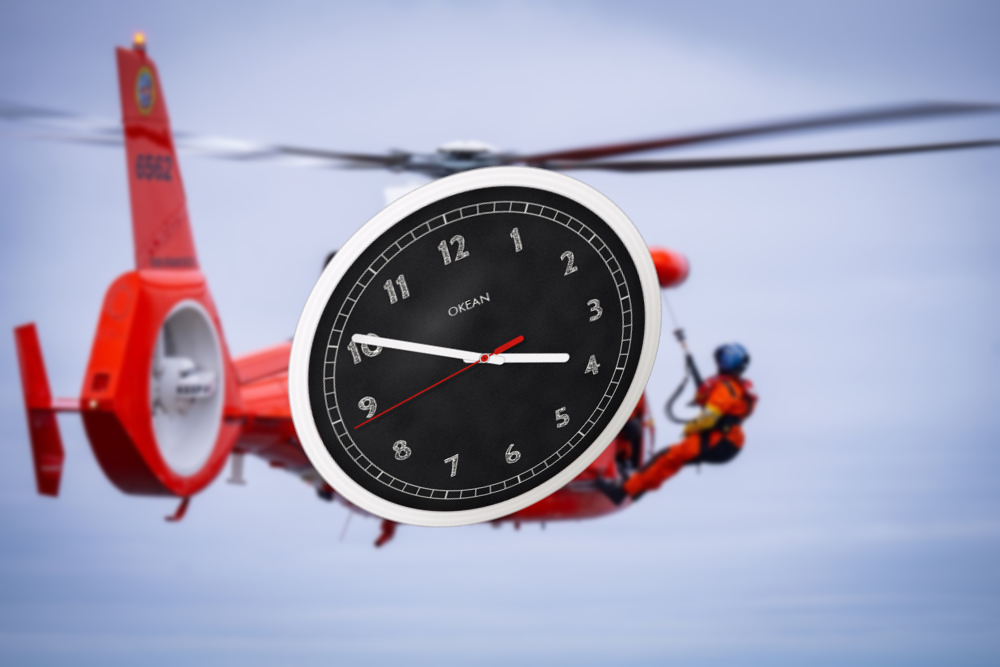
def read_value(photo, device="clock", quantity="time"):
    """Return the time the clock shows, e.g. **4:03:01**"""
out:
**3:50:44**
